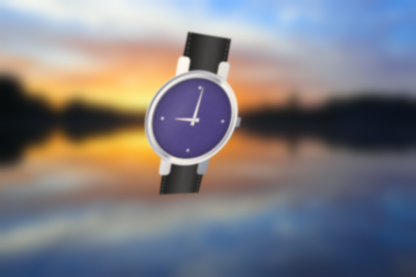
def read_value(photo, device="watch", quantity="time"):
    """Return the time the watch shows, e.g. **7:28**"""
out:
**9:01**
